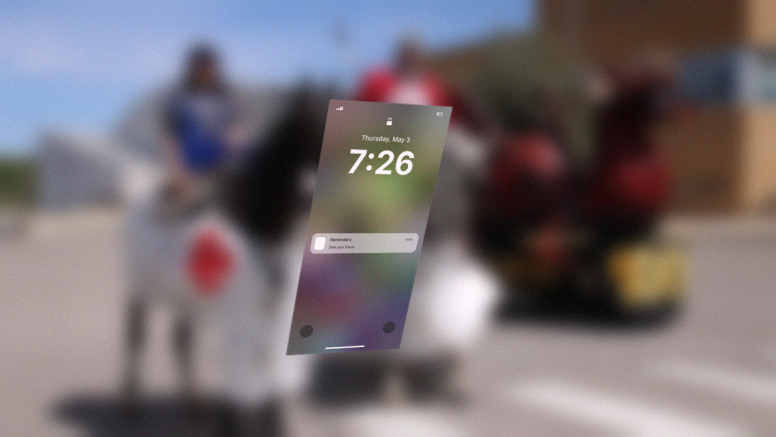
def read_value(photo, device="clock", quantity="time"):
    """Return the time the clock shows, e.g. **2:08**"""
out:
**7:26**
